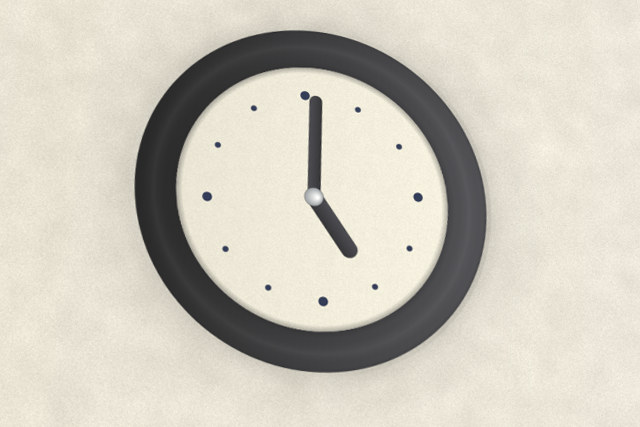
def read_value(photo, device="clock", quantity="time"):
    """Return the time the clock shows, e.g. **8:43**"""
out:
**5:01**
